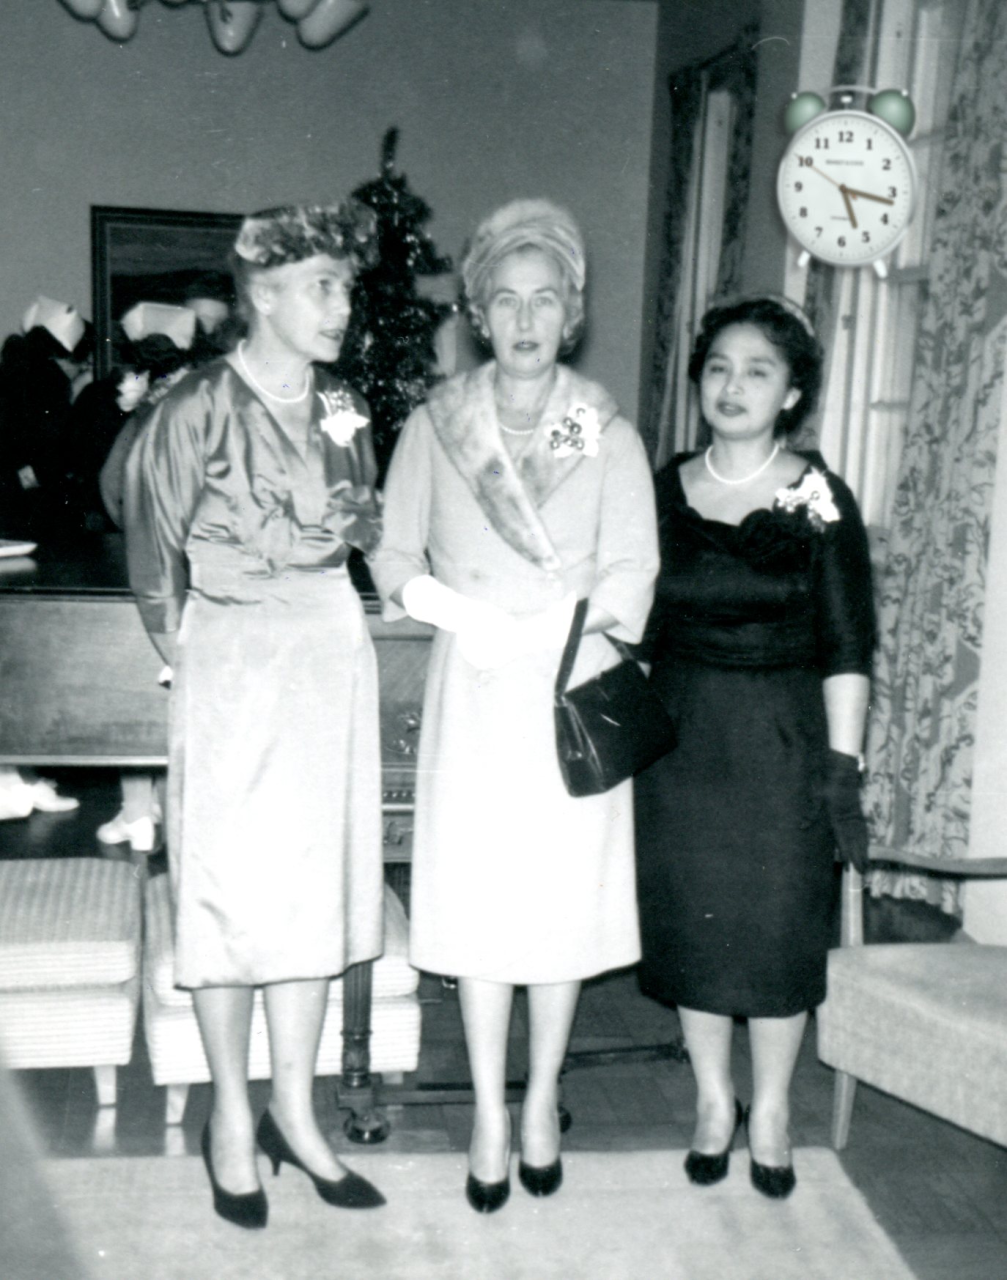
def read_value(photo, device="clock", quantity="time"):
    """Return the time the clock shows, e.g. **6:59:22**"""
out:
**5:16:50**
